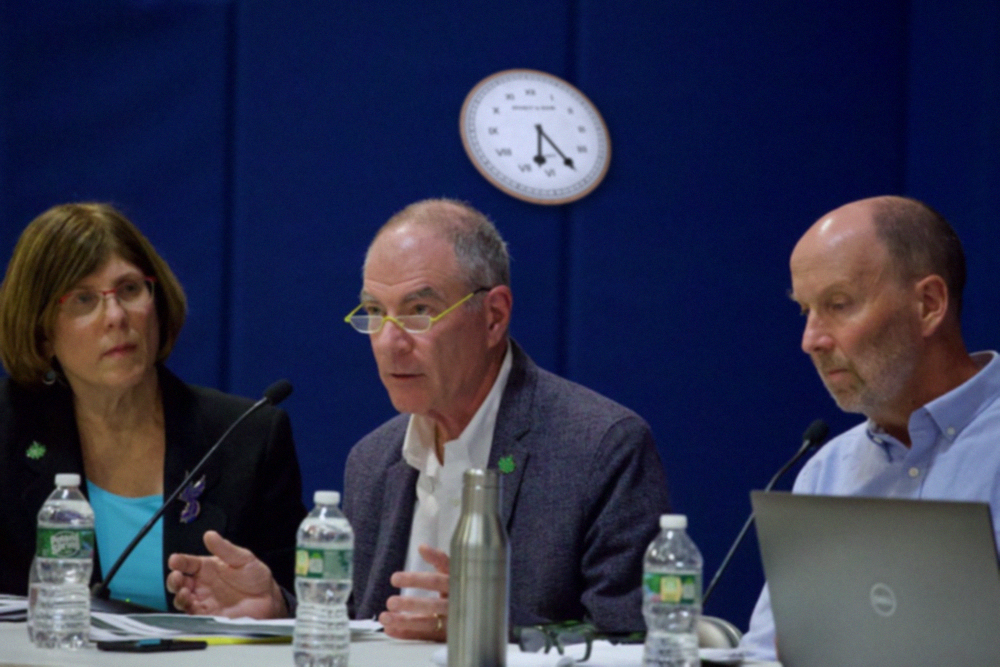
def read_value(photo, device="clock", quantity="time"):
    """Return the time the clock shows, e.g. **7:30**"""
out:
**6:25**
